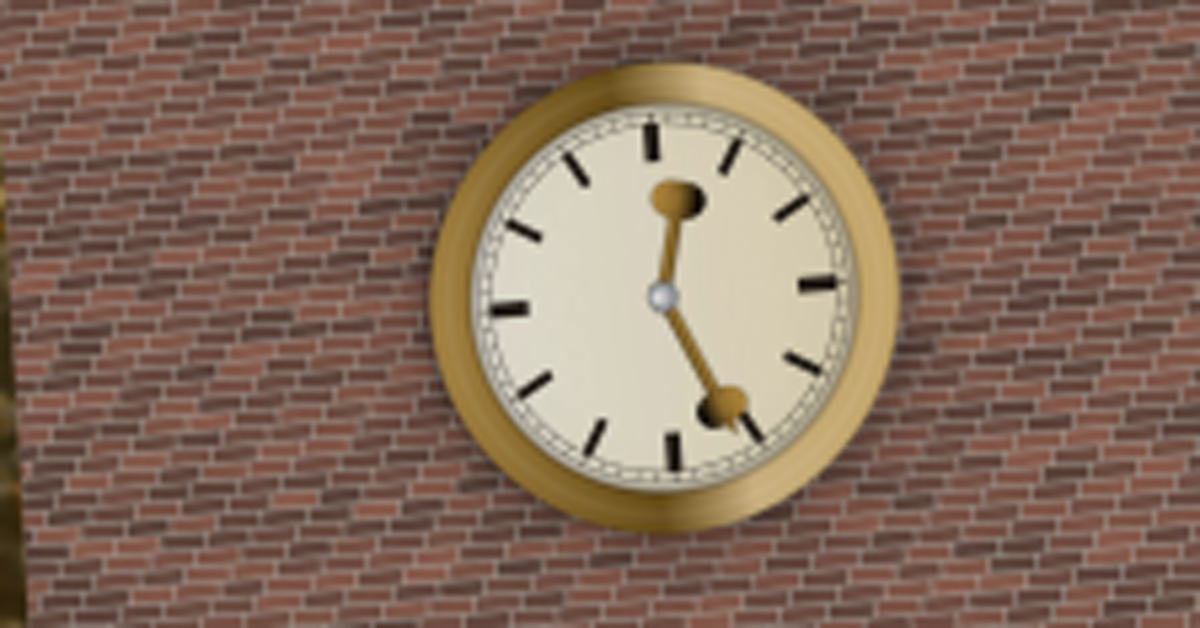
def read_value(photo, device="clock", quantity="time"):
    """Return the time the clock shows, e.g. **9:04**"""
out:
**12:26**
